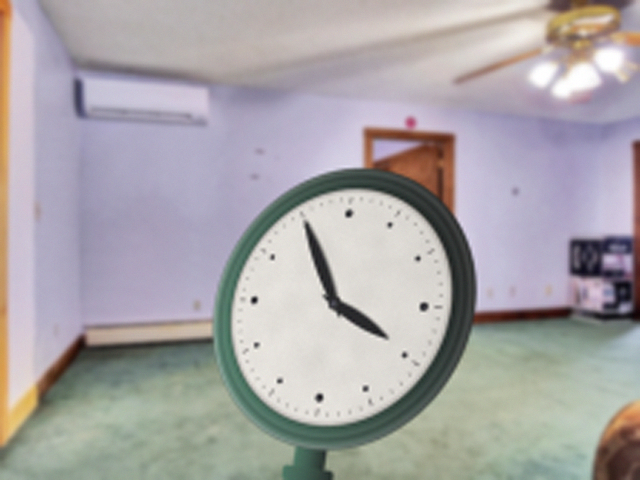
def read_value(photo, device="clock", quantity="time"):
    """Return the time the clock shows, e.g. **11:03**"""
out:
**3:55**
